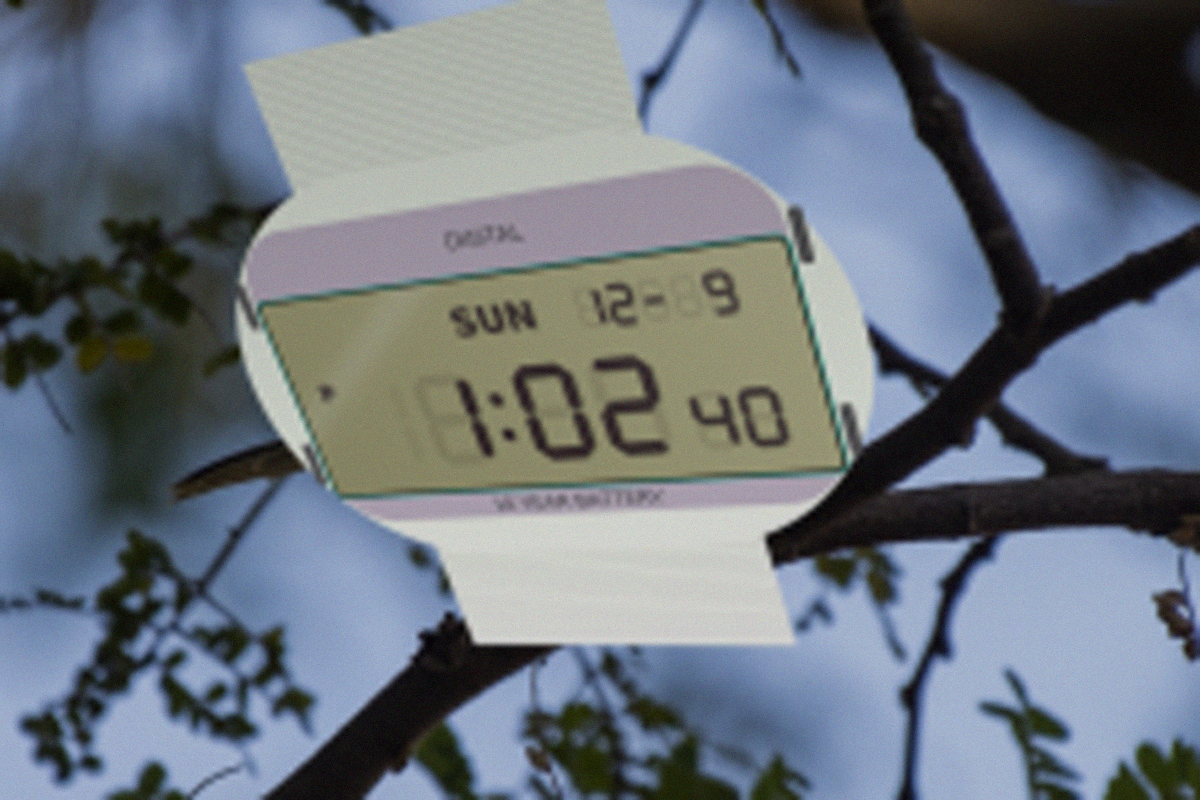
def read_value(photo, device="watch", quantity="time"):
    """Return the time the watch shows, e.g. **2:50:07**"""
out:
**1:02:40**
